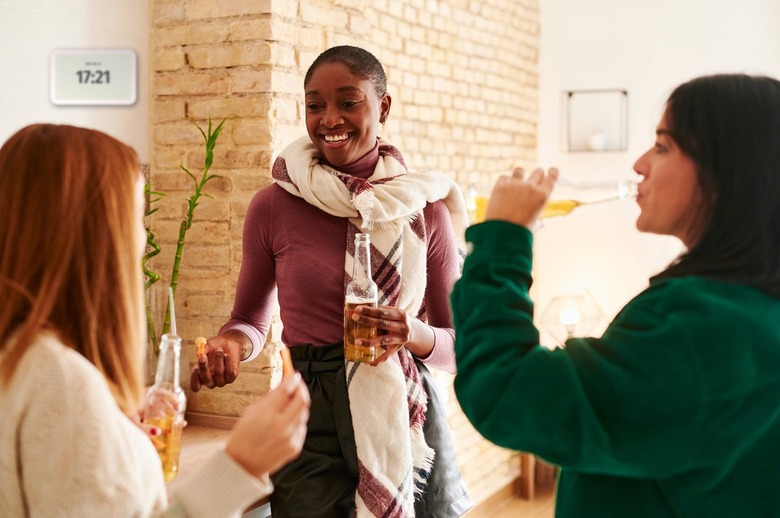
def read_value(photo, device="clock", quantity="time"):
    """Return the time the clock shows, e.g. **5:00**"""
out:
**17:21**
